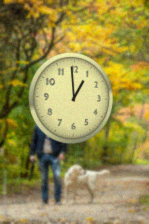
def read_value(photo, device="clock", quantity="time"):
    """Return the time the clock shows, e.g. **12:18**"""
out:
**12:59**
